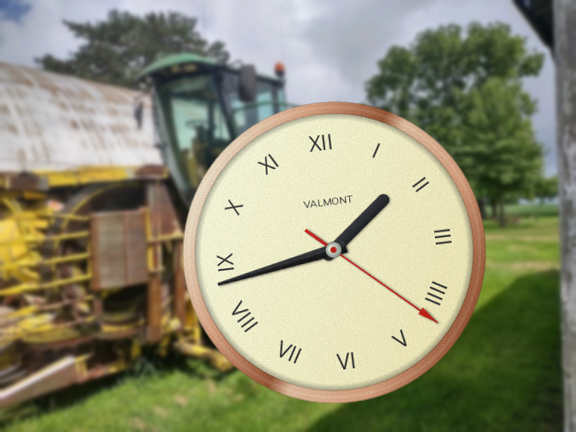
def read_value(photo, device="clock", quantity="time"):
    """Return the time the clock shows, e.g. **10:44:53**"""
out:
**1:43:22**
